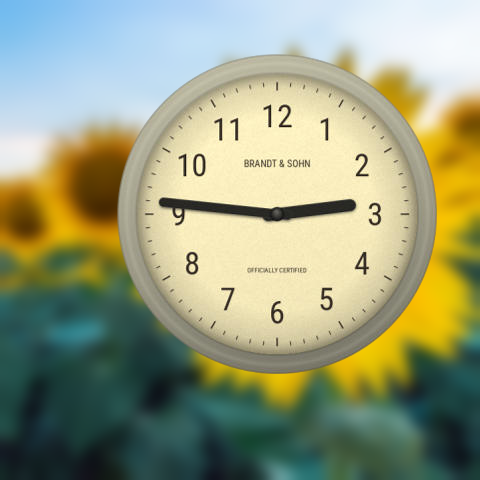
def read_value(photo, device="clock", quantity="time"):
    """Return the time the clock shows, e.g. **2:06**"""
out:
**2:46**
